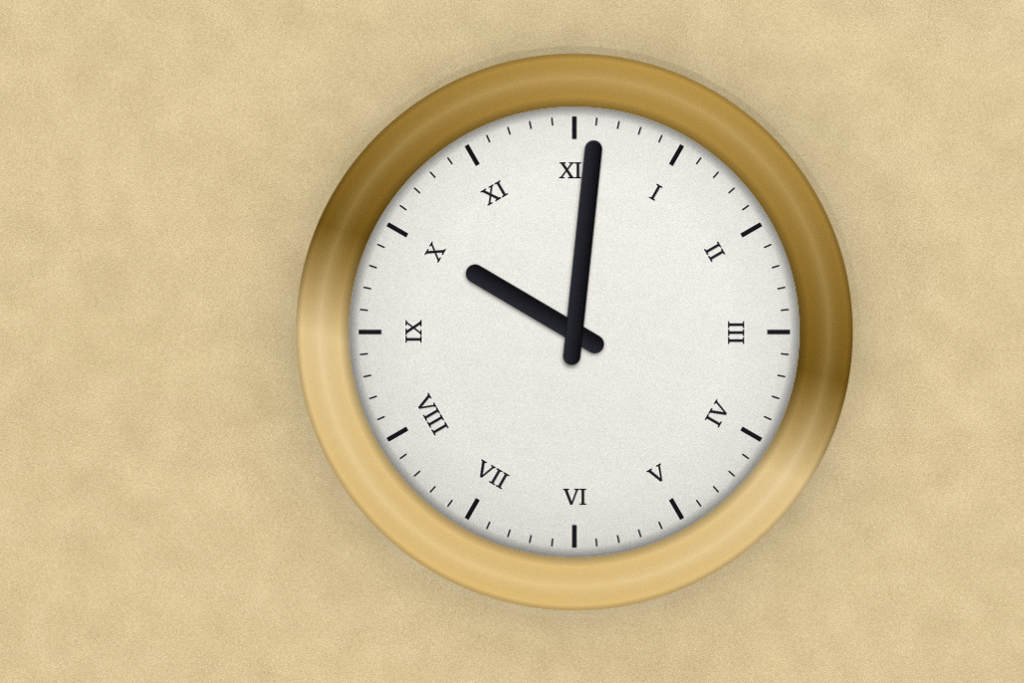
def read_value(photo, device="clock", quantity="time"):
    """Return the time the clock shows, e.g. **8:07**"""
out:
**10:01**
